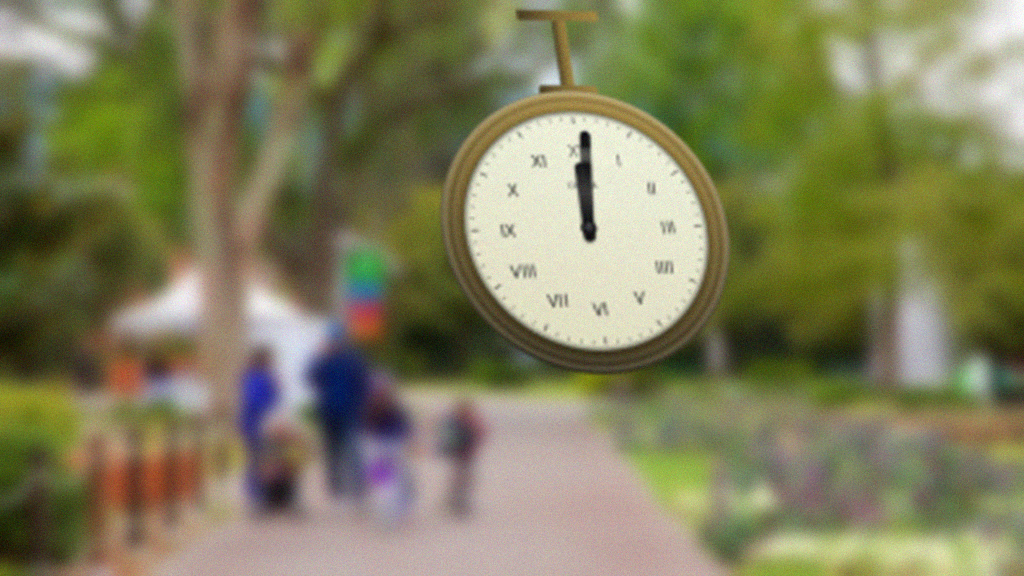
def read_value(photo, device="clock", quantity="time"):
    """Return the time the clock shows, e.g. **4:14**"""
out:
**12:01**
